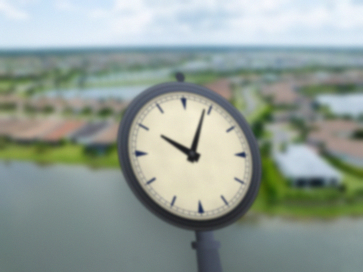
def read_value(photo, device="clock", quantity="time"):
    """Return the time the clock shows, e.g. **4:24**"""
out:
**10:04**
